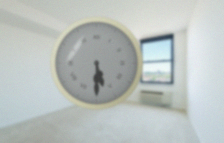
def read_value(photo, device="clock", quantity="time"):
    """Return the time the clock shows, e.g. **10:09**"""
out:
**5:30**
